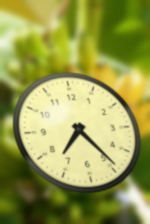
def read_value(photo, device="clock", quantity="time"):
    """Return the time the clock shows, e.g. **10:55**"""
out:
**7:24**
